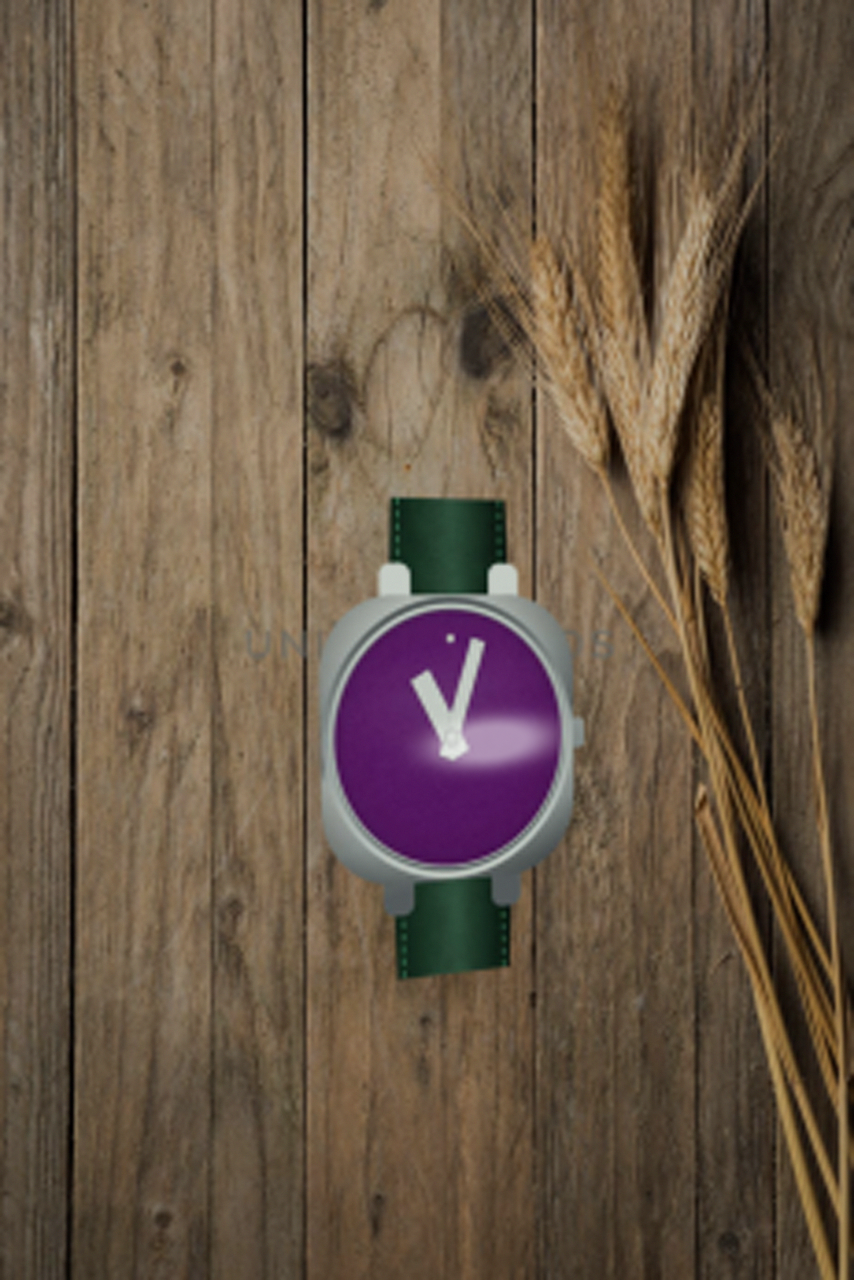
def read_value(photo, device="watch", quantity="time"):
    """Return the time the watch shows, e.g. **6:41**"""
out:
**11:03**
